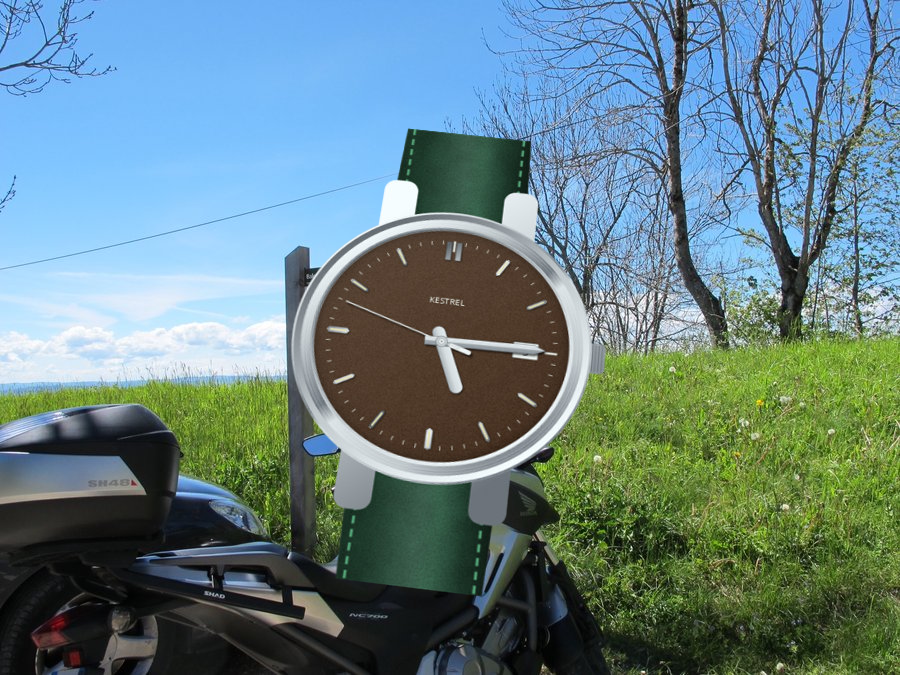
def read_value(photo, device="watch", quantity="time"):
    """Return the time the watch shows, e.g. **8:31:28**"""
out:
**5:14:48**
